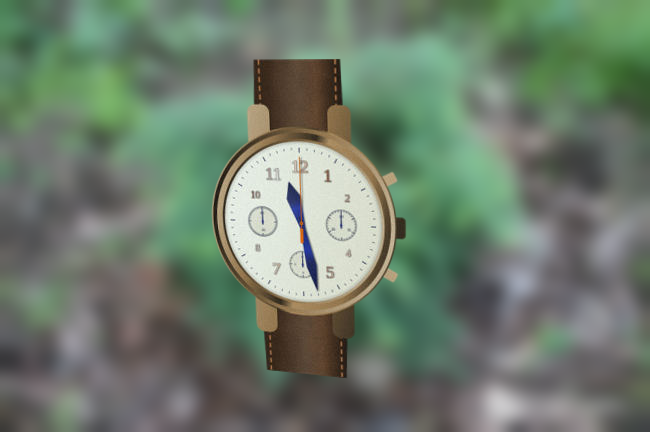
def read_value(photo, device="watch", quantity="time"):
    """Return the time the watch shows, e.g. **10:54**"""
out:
**11:28**
